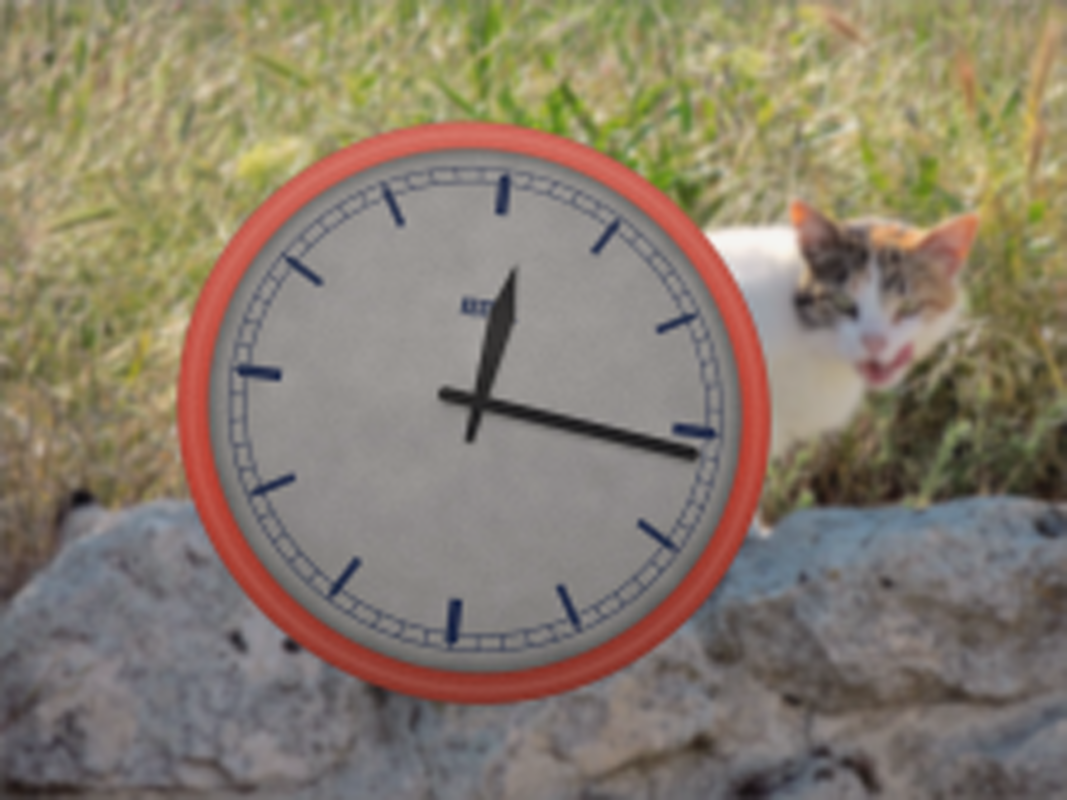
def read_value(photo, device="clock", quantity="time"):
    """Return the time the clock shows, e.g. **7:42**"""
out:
**12:16**
